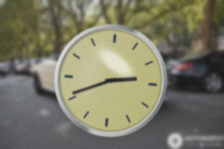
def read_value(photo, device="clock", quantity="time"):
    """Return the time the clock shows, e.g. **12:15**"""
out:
**2:41**
